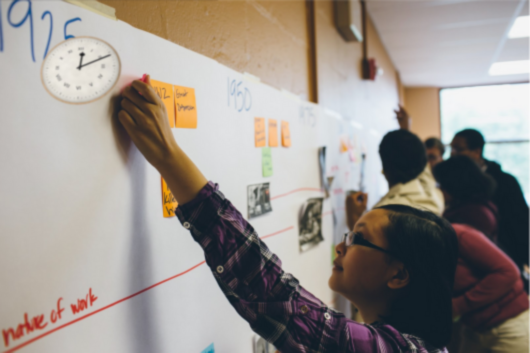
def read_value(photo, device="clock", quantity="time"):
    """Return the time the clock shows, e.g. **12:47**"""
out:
**12:11**
